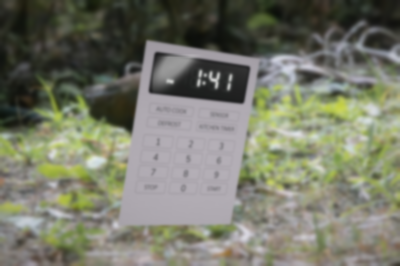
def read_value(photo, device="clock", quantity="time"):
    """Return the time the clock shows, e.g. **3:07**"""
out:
**1:41**
